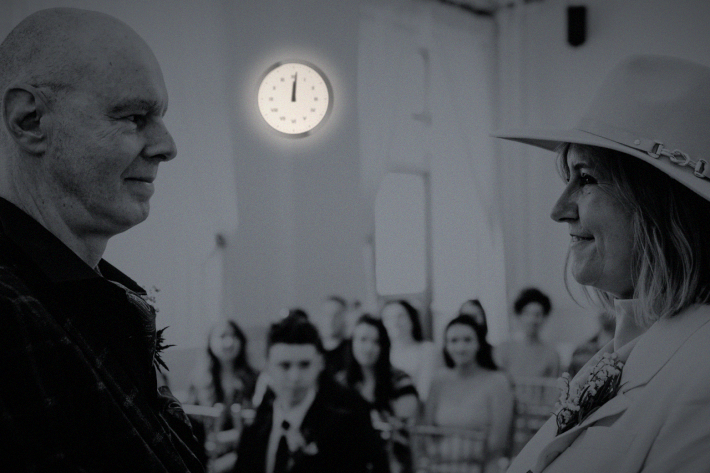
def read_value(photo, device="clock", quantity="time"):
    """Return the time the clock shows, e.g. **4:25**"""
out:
**12:01**
